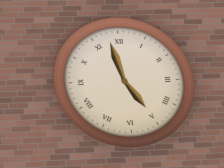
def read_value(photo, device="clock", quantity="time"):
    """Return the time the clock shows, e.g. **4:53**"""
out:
**4:58**
